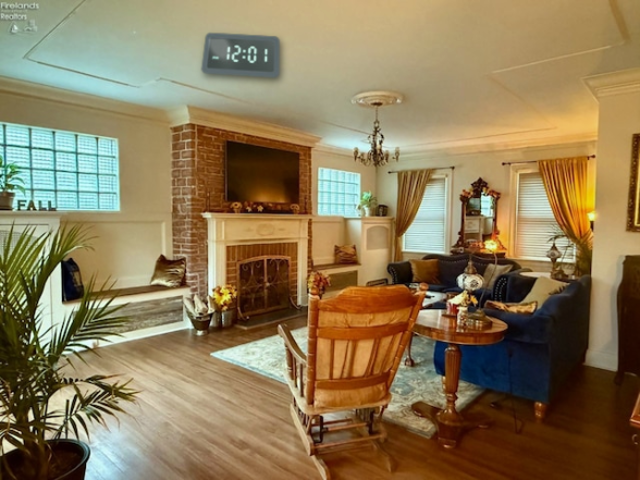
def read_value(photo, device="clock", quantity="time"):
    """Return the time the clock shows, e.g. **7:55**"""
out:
**12:01**
